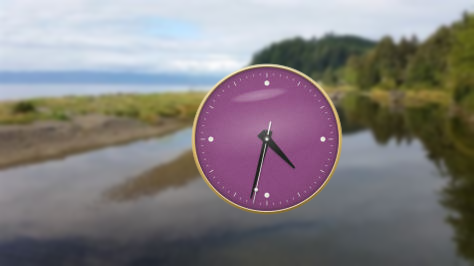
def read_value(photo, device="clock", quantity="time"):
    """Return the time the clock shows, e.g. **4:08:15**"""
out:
**4:32:32**
